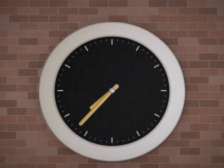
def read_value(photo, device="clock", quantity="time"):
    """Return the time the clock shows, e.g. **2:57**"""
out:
**7:37**
